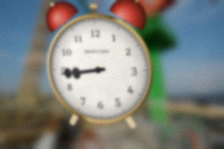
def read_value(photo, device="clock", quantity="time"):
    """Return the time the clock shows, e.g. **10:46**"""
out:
**8:44**
